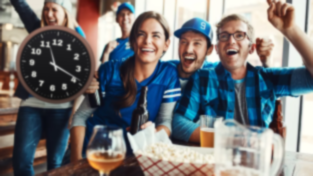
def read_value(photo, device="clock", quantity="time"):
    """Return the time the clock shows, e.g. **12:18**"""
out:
**11:19**
